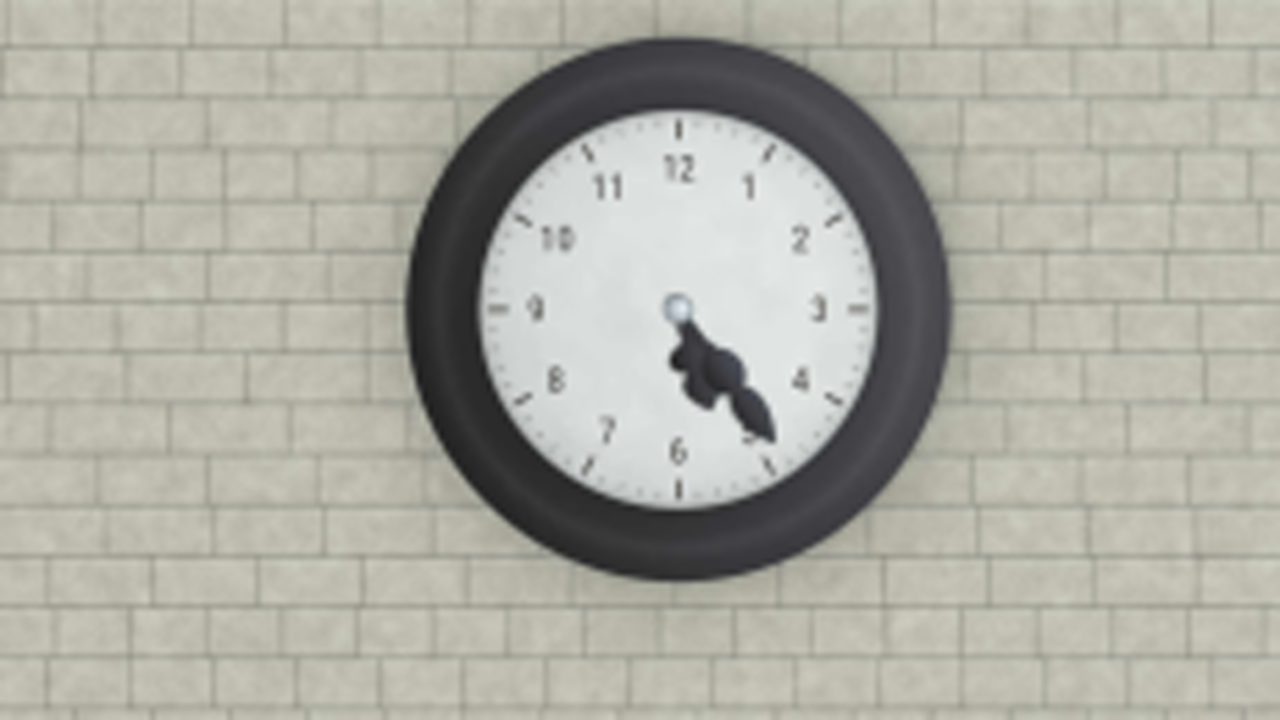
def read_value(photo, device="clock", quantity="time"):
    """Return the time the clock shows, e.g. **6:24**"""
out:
**5:24**
